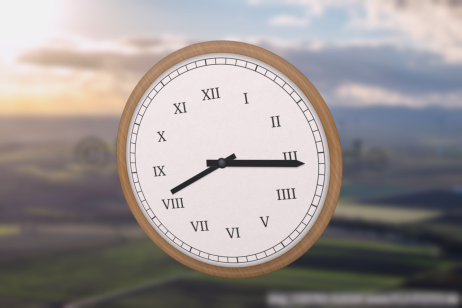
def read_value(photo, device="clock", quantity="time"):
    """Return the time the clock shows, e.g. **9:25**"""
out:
**8:16**
